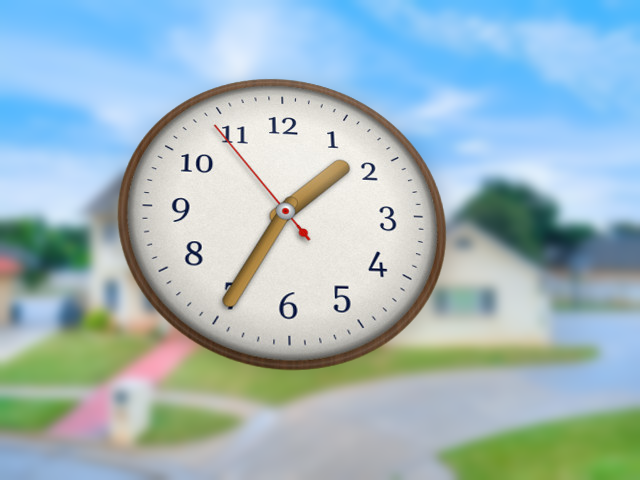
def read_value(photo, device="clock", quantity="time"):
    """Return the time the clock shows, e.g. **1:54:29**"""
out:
**1:34:54**
